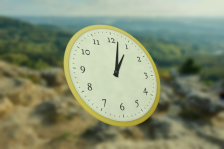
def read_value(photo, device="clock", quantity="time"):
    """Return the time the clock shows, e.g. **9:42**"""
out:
**1:02**
